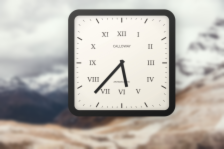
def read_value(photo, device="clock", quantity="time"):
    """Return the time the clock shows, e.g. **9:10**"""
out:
**5:37**
